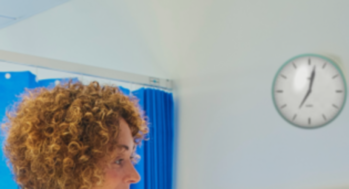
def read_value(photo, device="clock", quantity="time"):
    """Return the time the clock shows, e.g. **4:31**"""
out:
**7:02**
